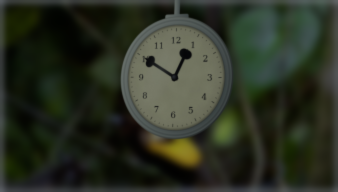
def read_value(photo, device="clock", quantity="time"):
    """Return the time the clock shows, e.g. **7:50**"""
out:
**12:50**
